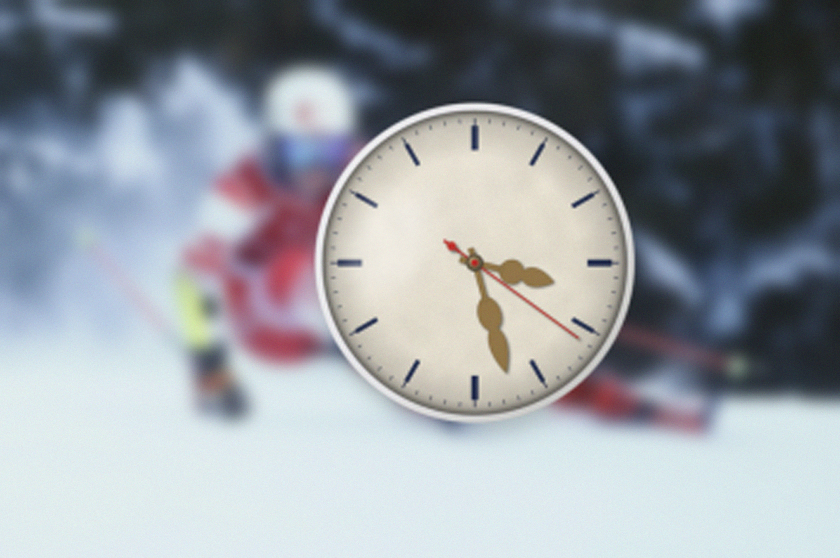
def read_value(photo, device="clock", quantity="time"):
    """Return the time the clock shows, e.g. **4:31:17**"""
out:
**3:27:21**
